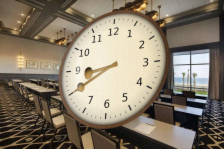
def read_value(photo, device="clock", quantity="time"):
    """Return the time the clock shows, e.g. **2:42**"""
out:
**8:40**
